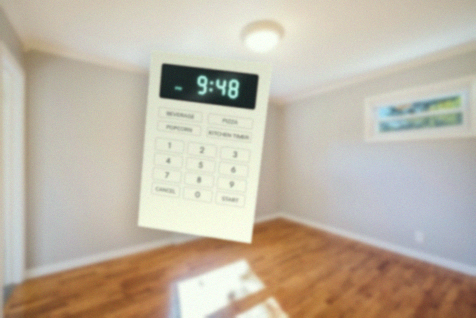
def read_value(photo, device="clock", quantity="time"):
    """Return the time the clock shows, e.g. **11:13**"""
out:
**9:48**
